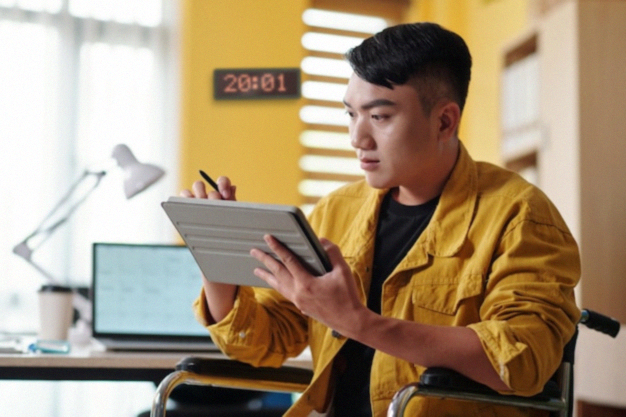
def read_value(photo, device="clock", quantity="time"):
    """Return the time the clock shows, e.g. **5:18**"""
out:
**20:01**
